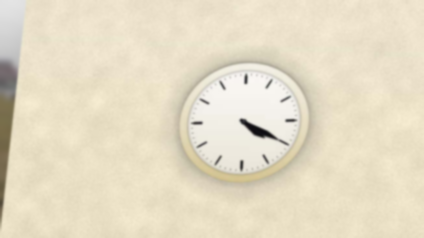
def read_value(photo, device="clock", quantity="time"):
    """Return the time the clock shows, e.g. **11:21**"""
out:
**4:20**
